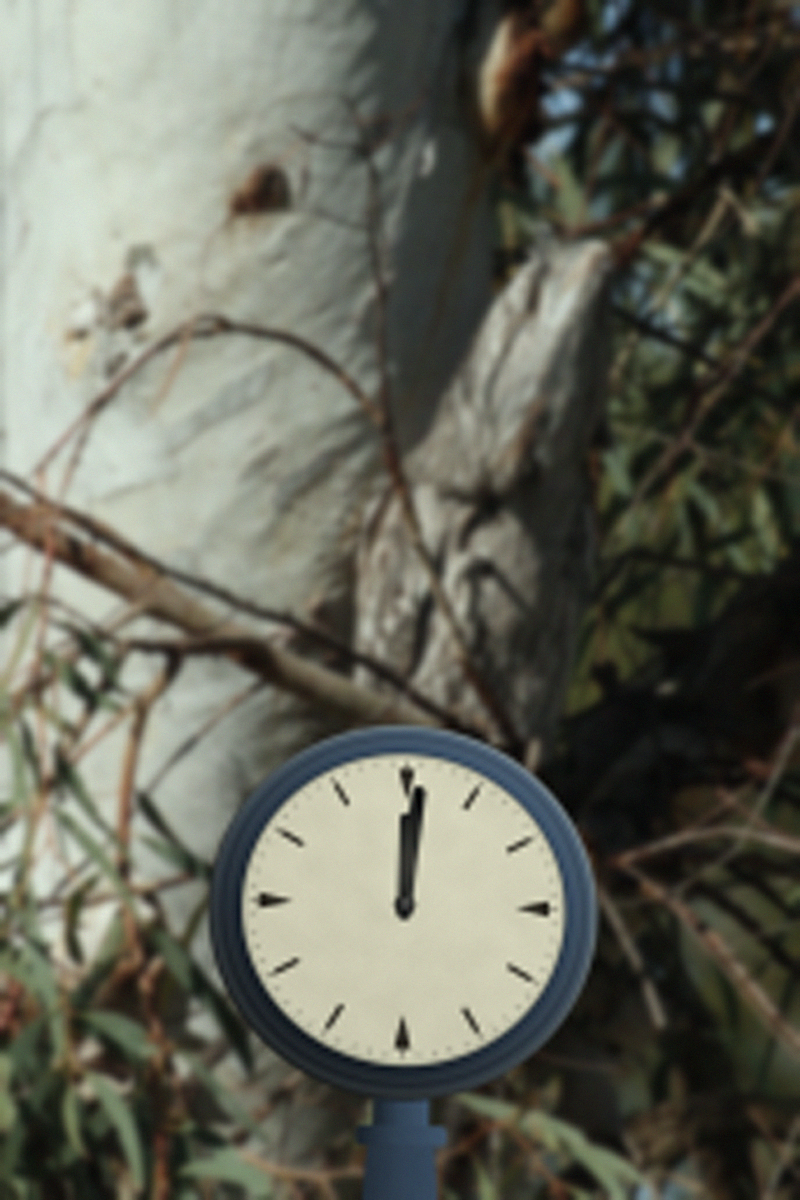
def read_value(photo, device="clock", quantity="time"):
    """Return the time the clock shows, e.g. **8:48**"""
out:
**12:01**
